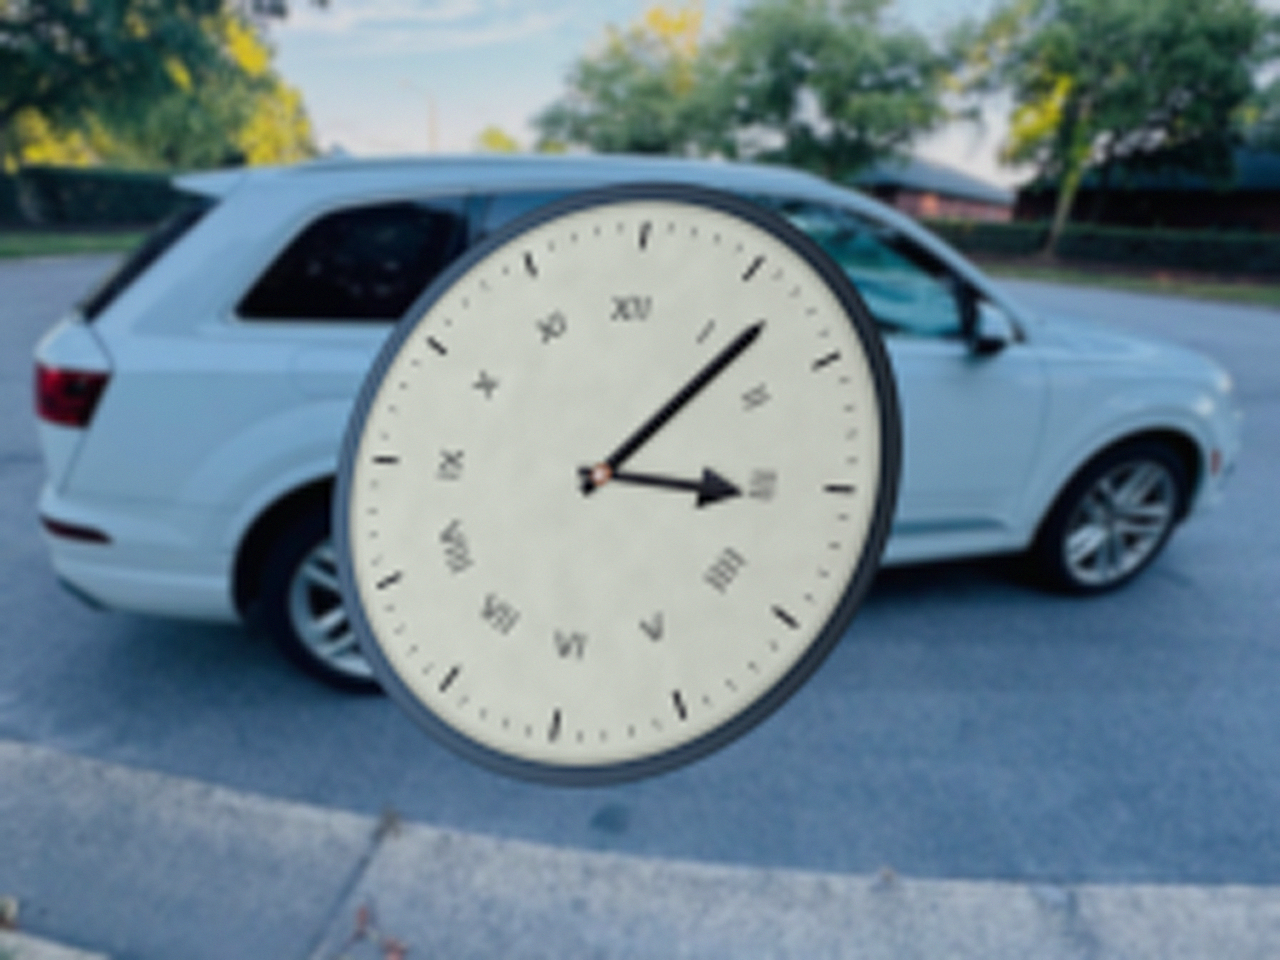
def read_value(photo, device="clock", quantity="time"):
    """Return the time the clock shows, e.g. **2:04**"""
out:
**3:07**
